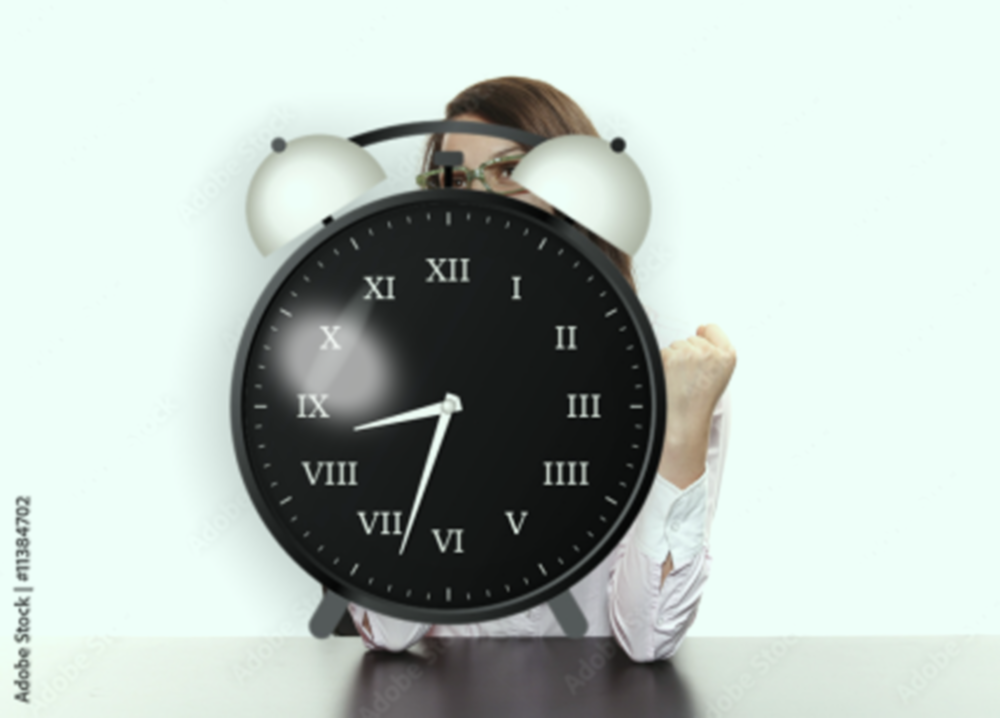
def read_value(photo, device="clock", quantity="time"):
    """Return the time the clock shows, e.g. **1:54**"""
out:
**8:33**
